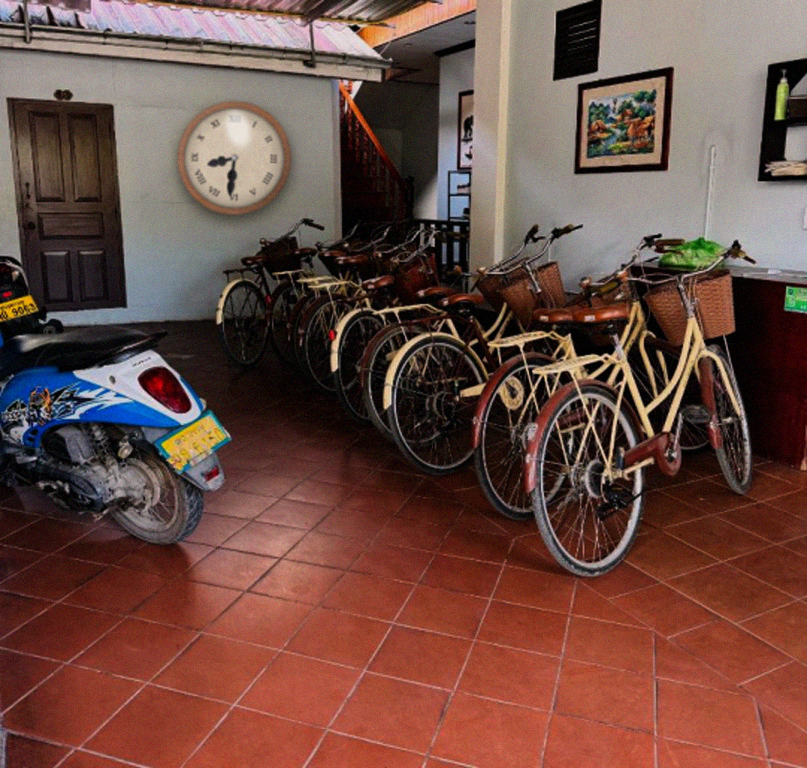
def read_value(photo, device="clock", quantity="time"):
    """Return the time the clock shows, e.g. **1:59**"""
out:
**8:31**
